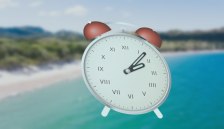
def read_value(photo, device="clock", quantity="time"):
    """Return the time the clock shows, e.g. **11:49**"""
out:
**2:07**
